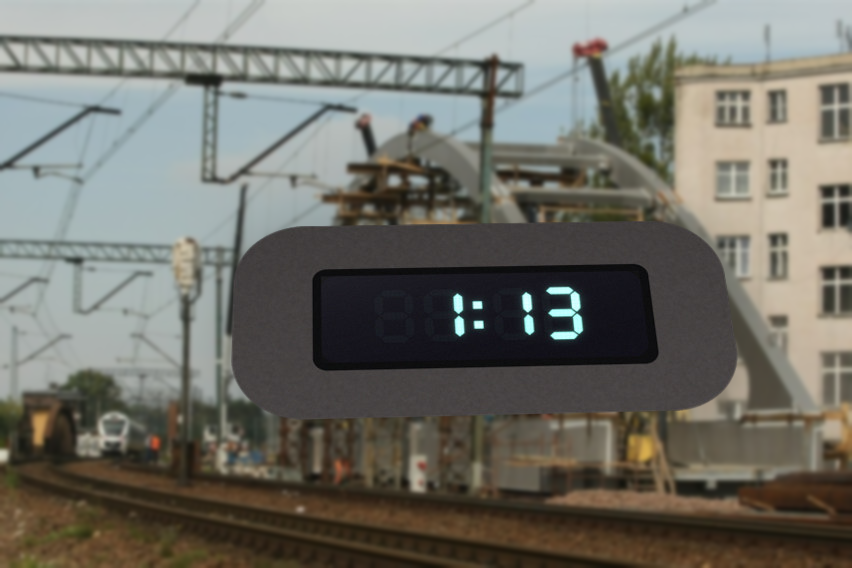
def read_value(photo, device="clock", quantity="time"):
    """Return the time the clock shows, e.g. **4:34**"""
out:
**1:13**
